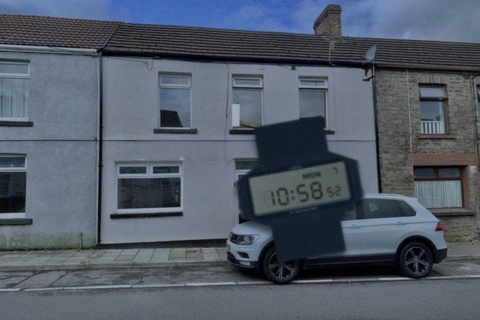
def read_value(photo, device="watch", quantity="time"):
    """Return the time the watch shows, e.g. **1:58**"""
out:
**10:58**
